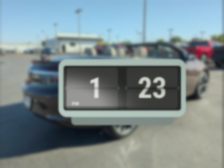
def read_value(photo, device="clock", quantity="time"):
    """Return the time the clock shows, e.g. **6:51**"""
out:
**1:23**
